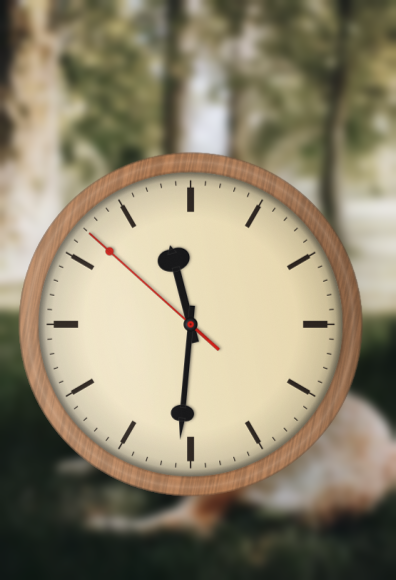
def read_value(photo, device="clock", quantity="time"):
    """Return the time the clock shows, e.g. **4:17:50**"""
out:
**11:30:52**
